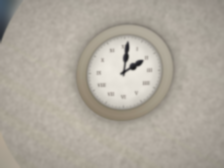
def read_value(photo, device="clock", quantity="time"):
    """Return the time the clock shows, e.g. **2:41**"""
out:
**2:01**
